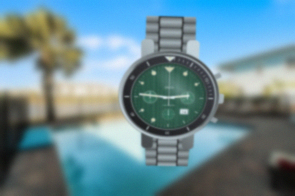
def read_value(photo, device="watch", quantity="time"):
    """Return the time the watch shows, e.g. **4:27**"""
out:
**2:46**
